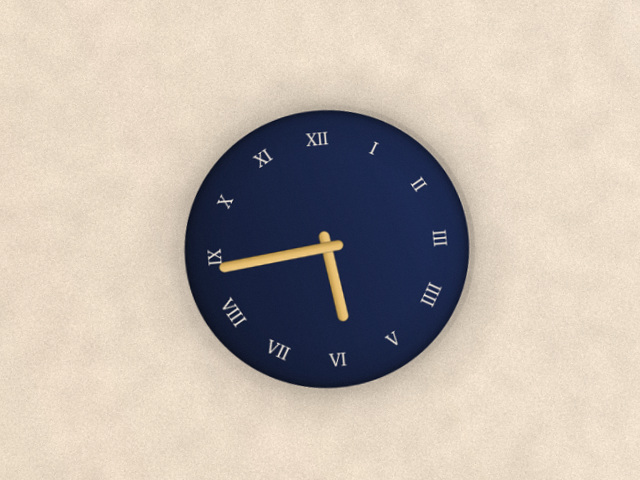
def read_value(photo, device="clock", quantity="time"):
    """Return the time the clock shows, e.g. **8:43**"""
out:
**5:44**
